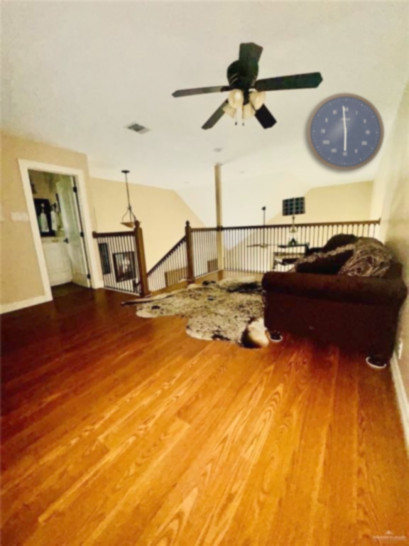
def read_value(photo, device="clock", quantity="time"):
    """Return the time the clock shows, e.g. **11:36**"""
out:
**5:59**
